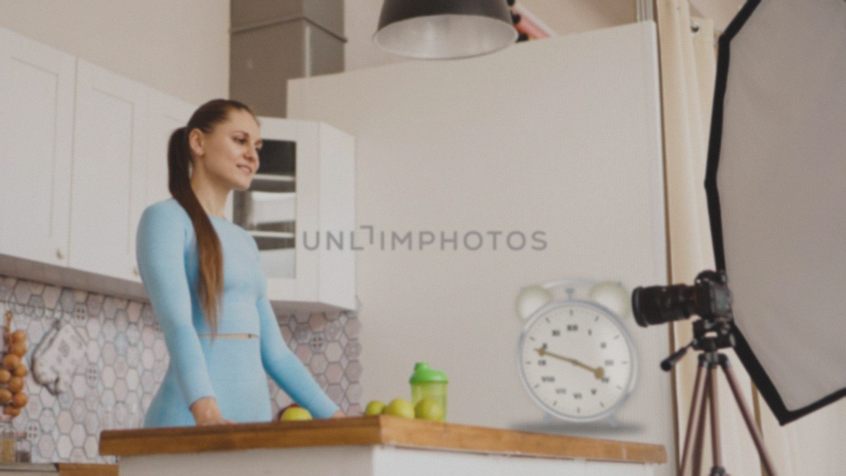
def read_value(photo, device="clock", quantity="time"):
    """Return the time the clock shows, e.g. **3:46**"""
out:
**3:48**
